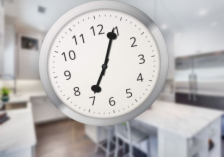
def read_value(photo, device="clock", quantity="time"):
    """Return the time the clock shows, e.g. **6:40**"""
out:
**7:04**
